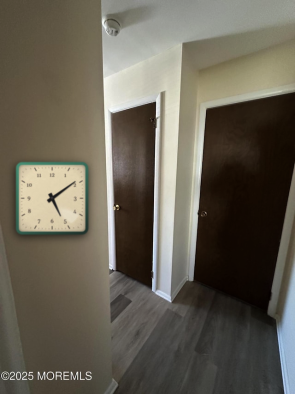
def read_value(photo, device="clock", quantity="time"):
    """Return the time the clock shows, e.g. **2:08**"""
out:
**5:09**
